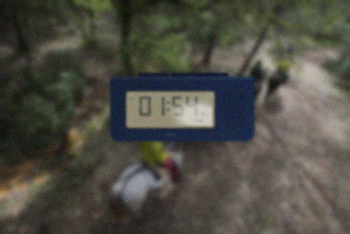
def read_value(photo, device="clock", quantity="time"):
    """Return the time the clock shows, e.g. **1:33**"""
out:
**1:54**
